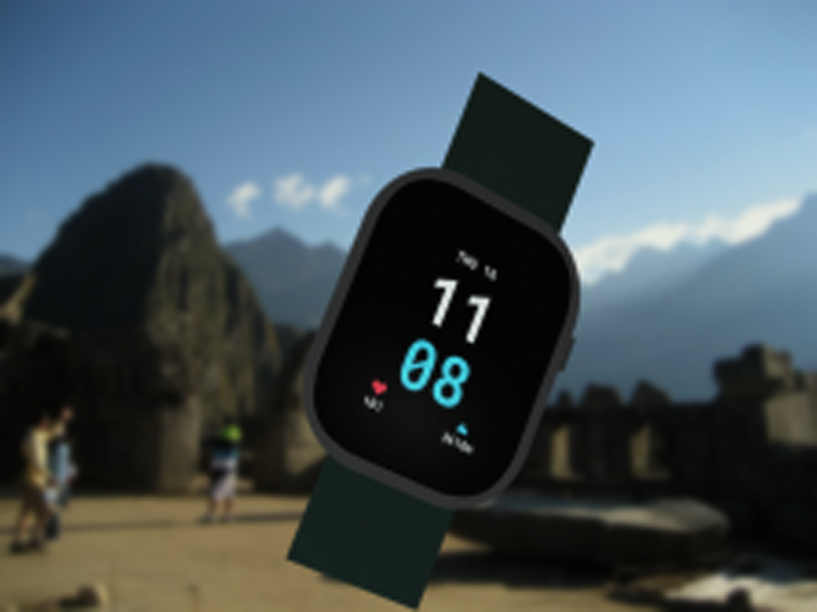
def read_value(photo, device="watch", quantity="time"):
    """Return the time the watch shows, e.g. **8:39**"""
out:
**11:08**
